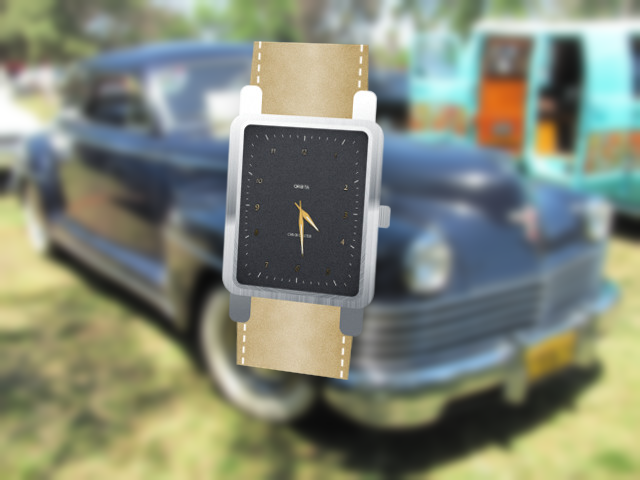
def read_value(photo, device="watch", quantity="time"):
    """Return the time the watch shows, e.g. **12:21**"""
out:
**4:29**
